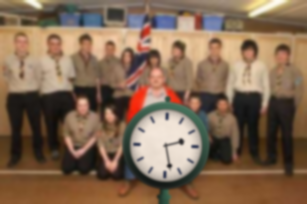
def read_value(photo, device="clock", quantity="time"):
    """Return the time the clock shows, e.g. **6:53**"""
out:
**2:28**
